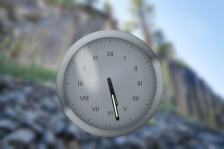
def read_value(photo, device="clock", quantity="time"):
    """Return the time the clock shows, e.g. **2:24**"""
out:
**5:28**
